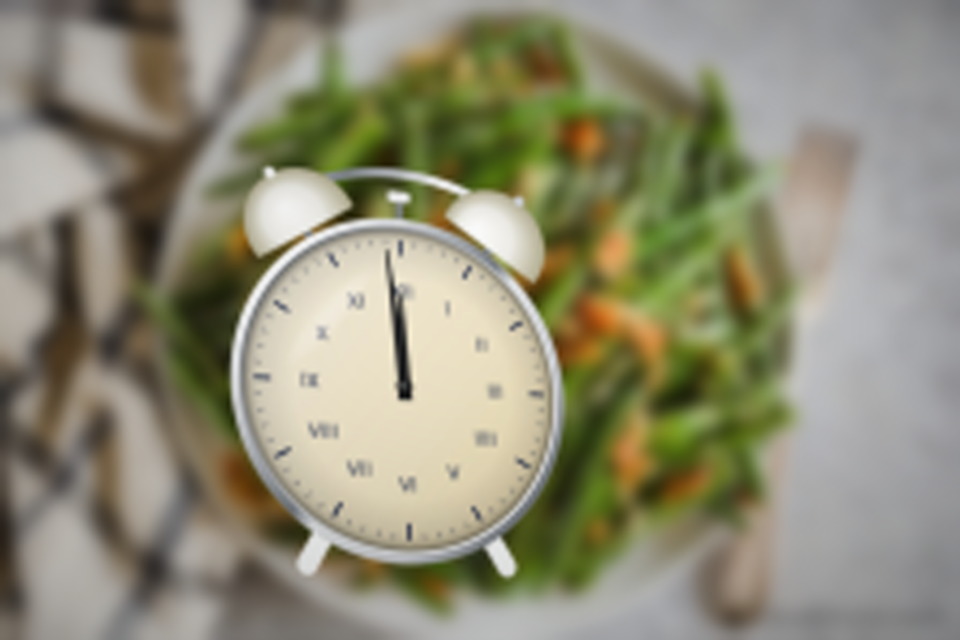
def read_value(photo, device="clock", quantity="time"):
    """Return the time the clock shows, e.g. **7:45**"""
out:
**11:59**
